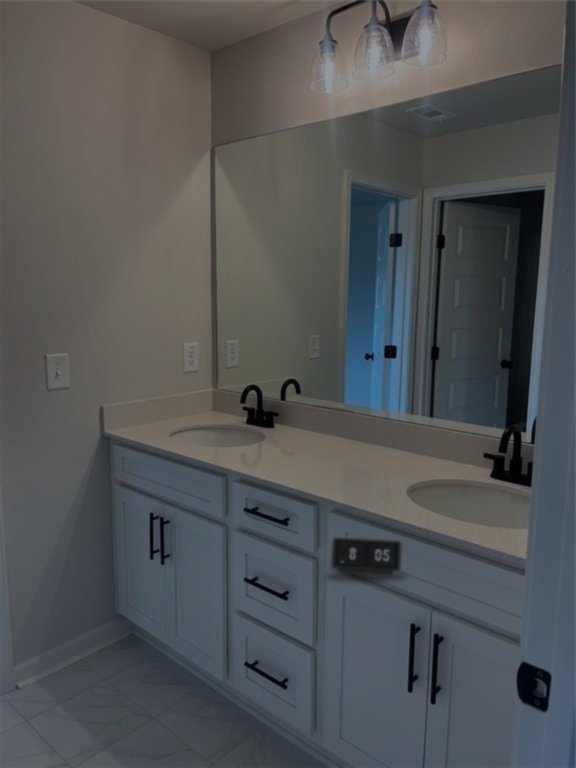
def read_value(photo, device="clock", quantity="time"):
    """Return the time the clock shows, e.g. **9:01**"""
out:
**8:05**
